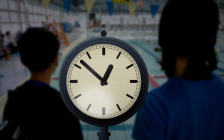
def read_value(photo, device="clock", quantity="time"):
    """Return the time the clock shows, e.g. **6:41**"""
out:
**12:52**
